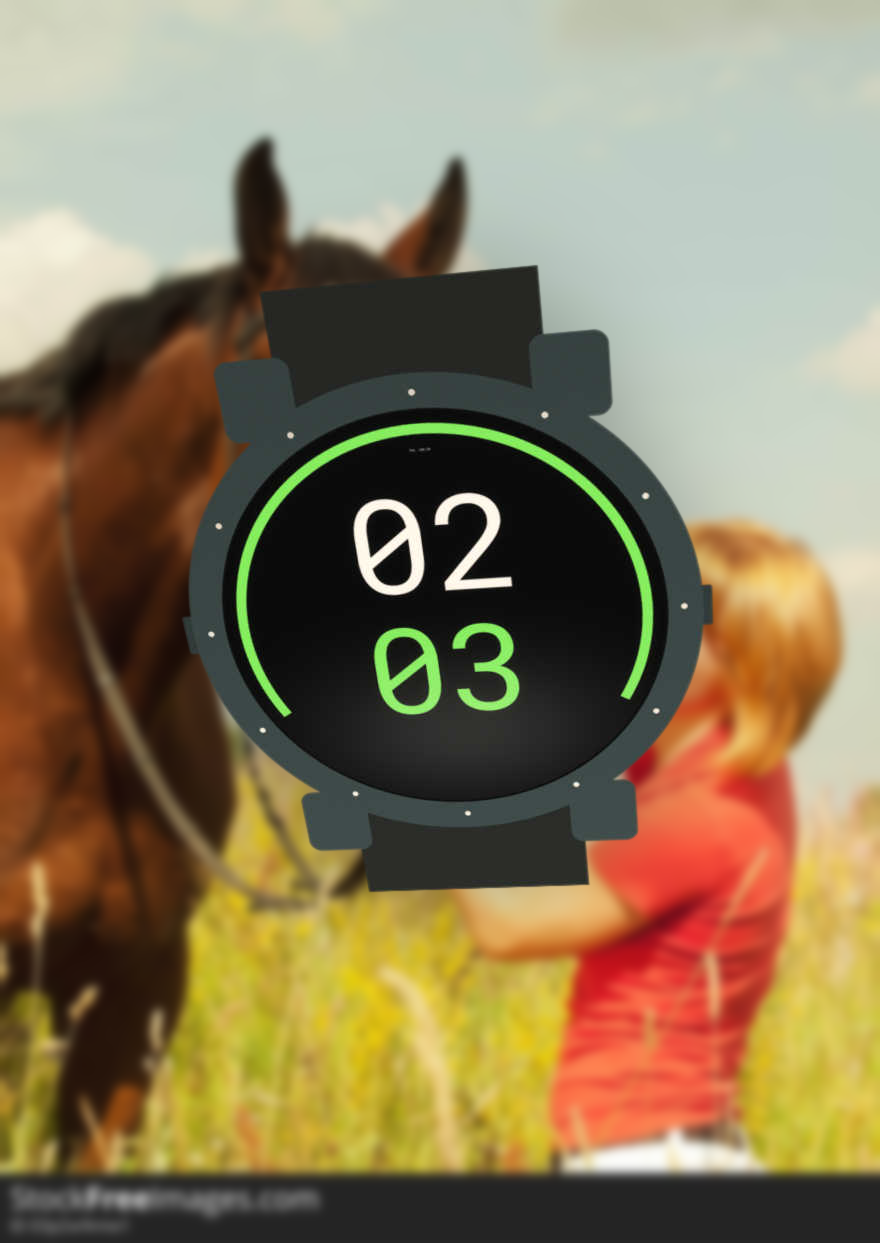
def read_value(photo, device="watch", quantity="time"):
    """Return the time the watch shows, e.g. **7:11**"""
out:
**2:03**
